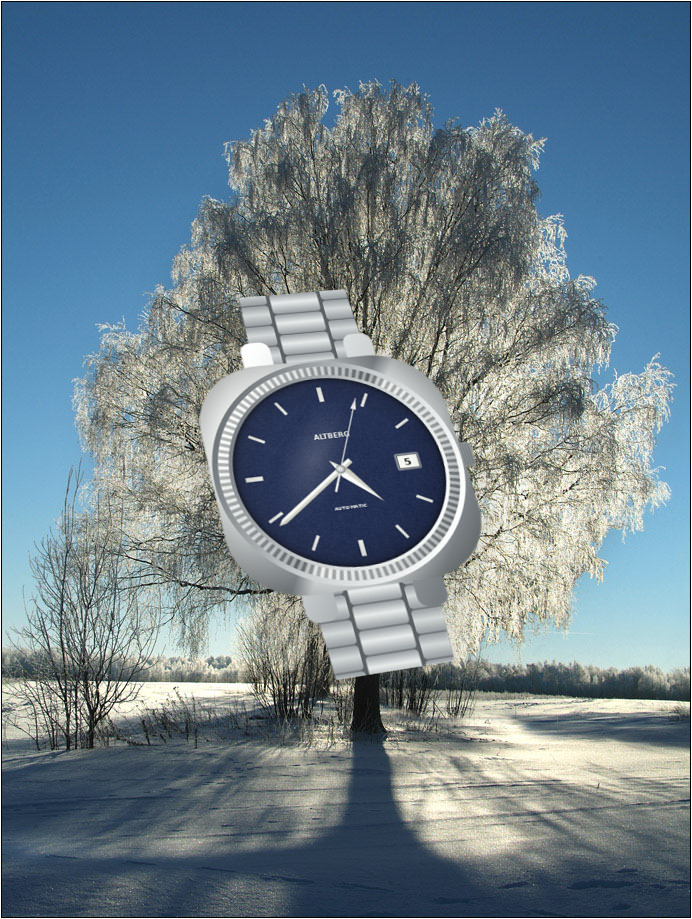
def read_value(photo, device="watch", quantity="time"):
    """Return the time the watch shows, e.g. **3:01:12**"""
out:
**4:39:04**
